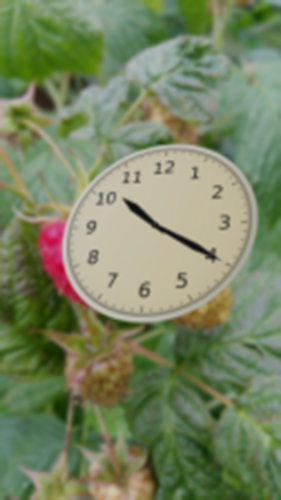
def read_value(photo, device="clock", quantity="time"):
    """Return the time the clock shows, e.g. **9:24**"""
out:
**10:20**
